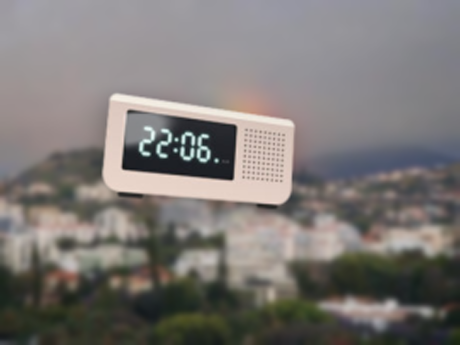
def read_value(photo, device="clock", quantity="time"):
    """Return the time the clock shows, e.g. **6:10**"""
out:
**22:06**
